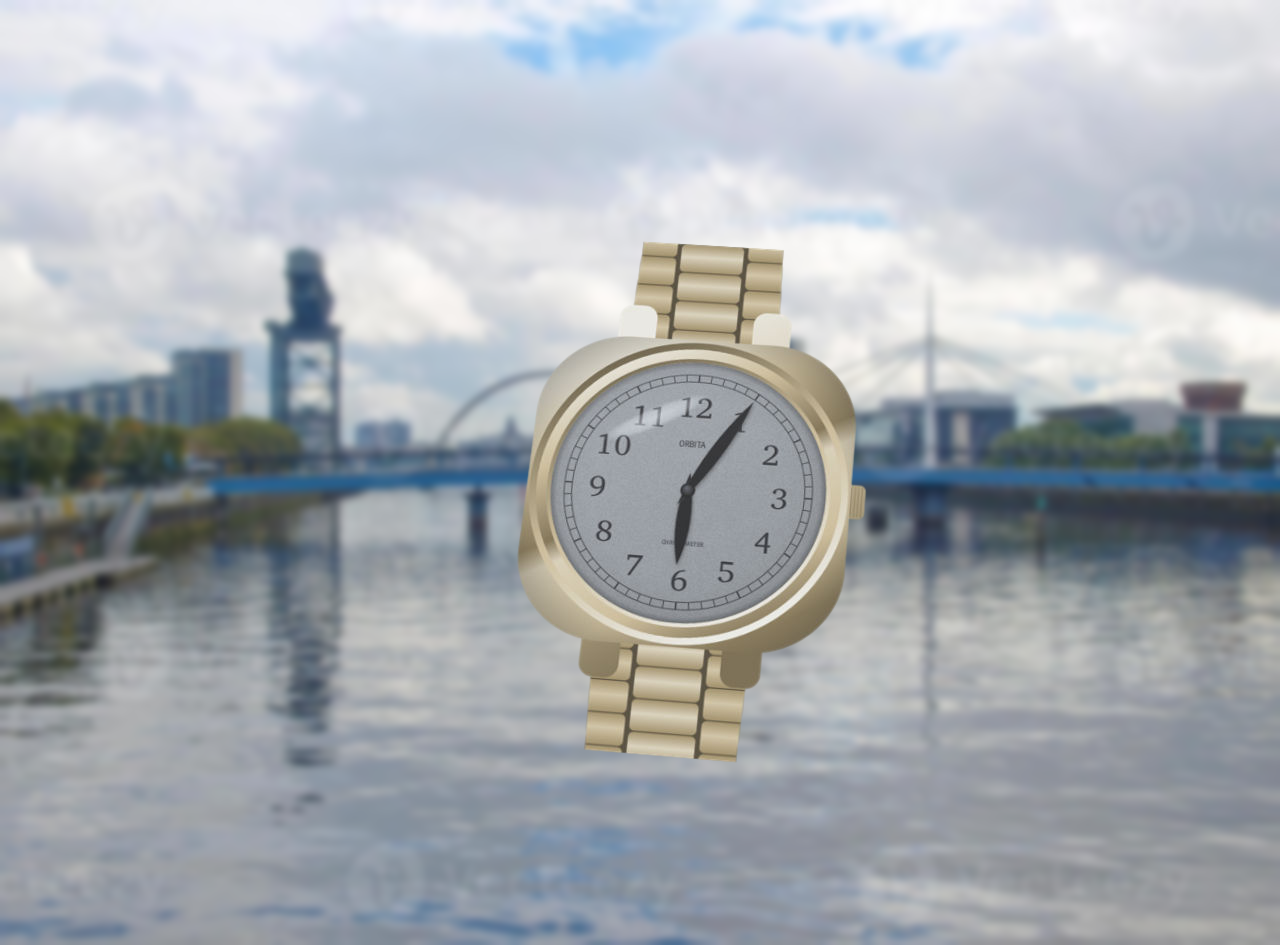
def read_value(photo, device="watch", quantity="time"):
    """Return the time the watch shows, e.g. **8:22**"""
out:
**6:05**
